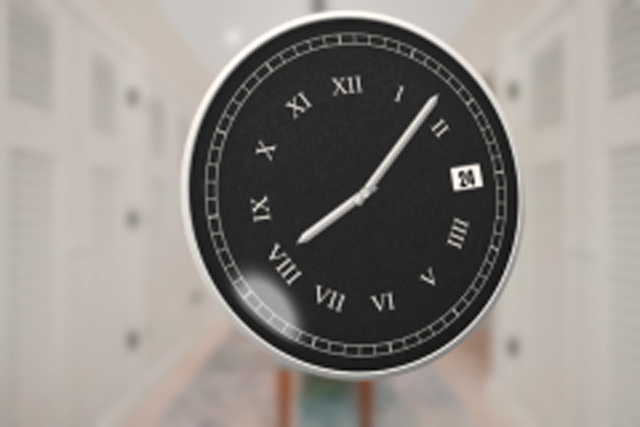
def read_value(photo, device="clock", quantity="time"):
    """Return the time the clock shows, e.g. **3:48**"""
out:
**8:08**
